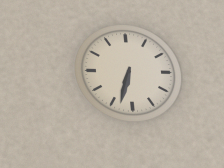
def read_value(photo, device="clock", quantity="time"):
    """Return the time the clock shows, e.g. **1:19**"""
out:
**6:33**
